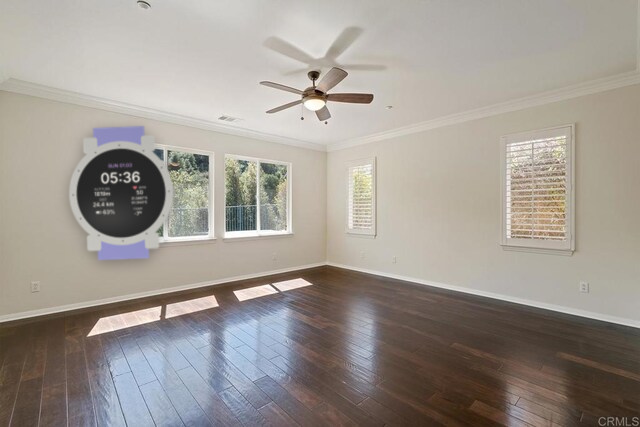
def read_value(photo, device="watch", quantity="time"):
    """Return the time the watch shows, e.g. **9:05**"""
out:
**5:36**
